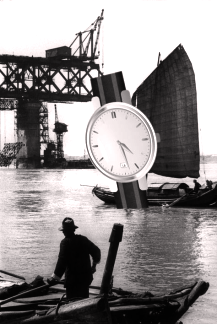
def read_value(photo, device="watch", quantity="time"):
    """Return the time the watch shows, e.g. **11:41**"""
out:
**4:28**
